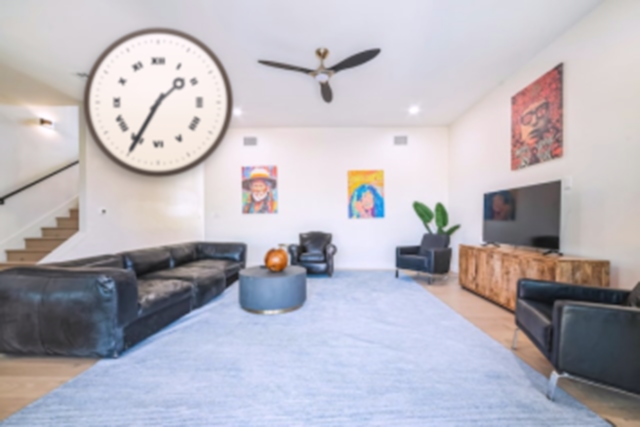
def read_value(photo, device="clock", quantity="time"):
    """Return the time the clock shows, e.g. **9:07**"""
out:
**1:35**
